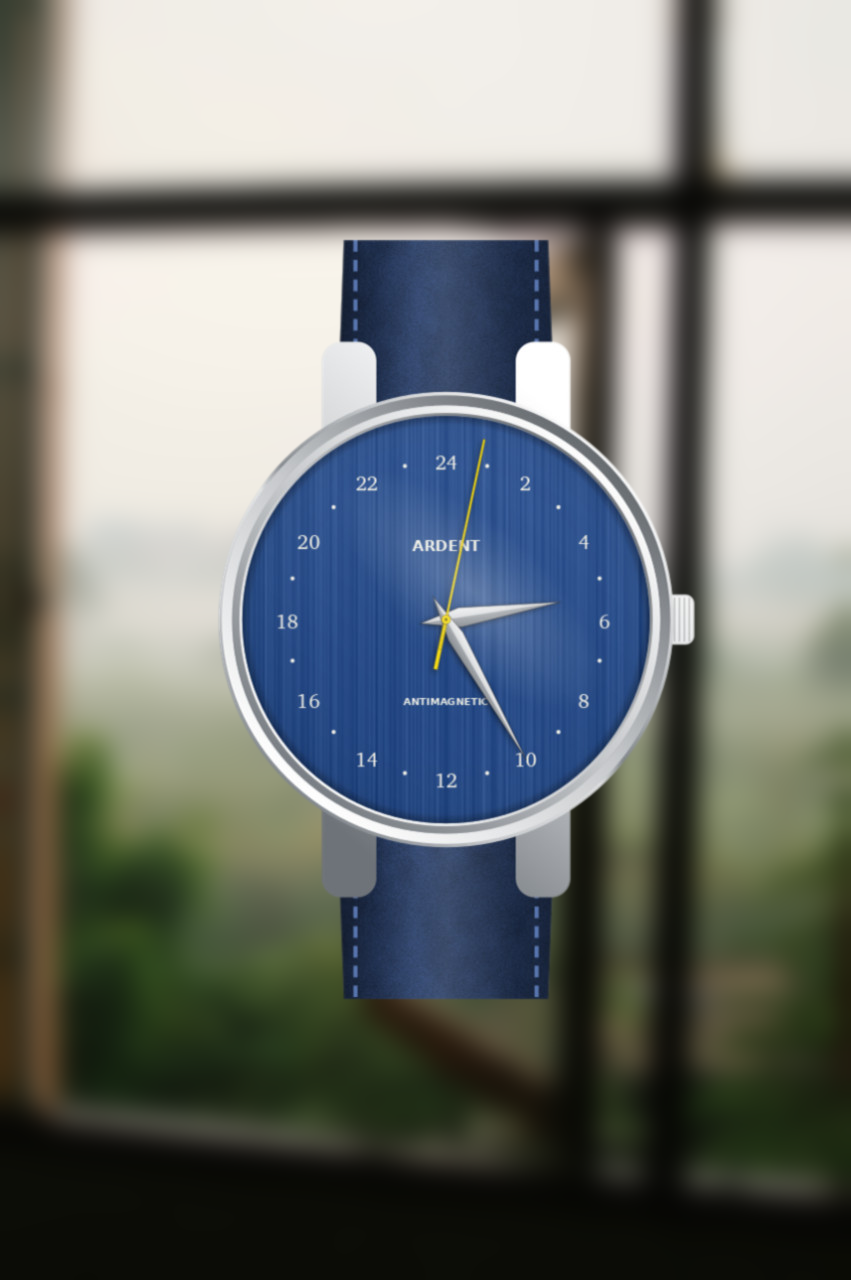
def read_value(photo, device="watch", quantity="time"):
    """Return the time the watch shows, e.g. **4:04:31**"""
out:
**5:25:02**
